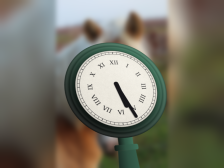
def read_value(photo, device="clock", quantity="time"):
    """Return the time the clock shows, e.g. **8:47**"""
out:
**5:26**
